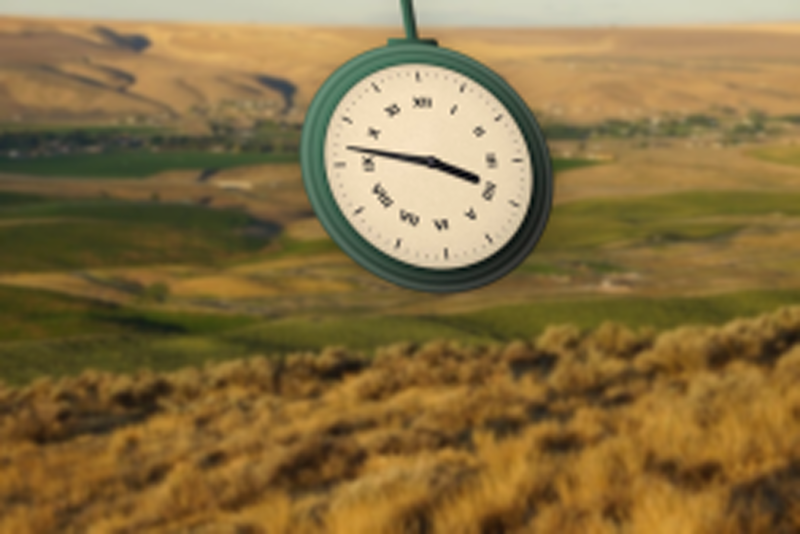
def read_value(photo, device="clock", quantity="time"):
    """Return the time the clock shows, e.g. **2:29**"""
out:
**3:47**
